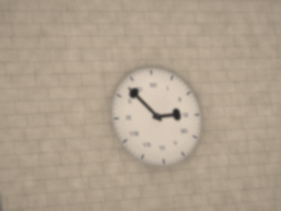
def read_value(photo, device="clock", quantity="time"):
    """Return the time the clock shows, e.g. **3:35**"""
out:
**2:53**
